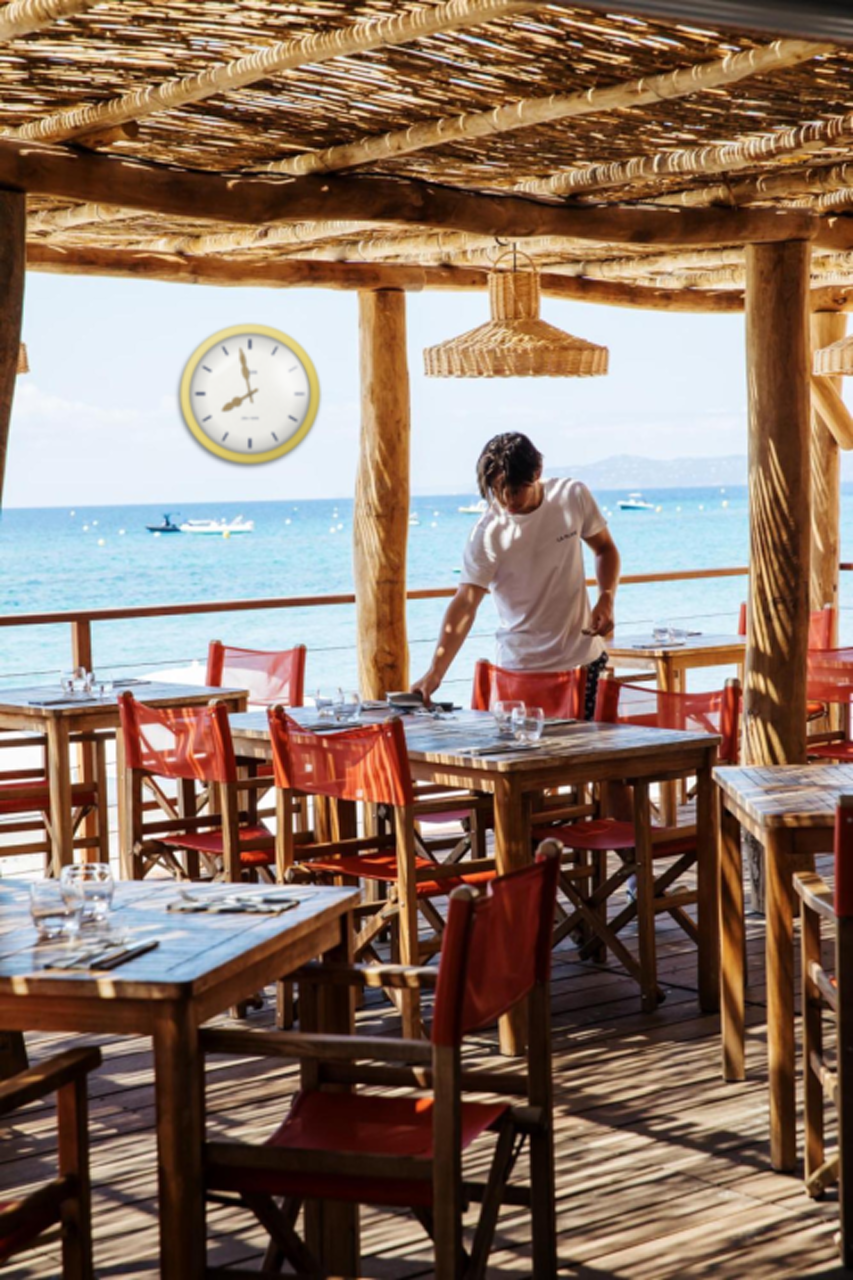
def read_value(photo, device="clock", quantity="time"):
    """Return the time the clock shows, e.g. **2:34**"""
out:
**7:58**
